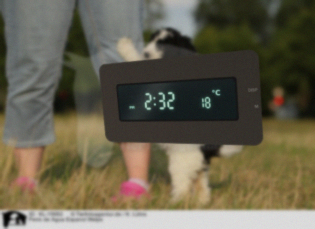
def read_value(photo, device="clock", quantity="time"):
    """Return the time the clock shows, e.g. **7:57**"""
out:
**2:32**
